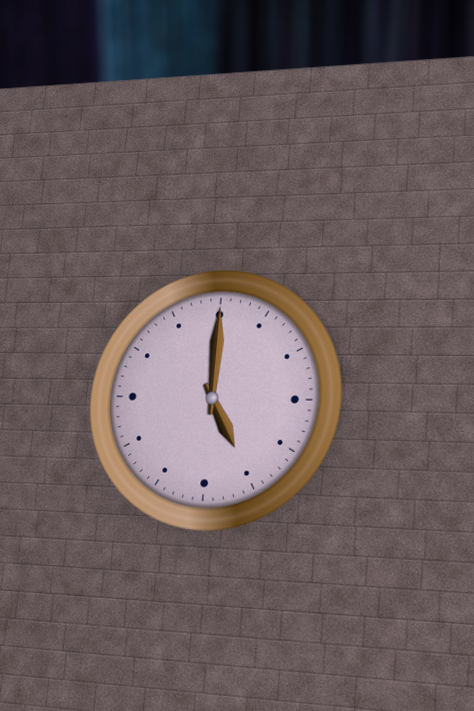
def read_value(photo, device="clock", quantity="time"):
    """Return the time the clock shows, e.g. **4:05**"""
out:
**5:00**
